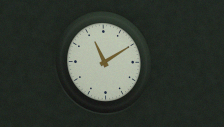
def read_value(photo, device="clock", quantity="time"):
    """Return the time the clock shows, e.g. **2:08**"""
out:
**11:10**
